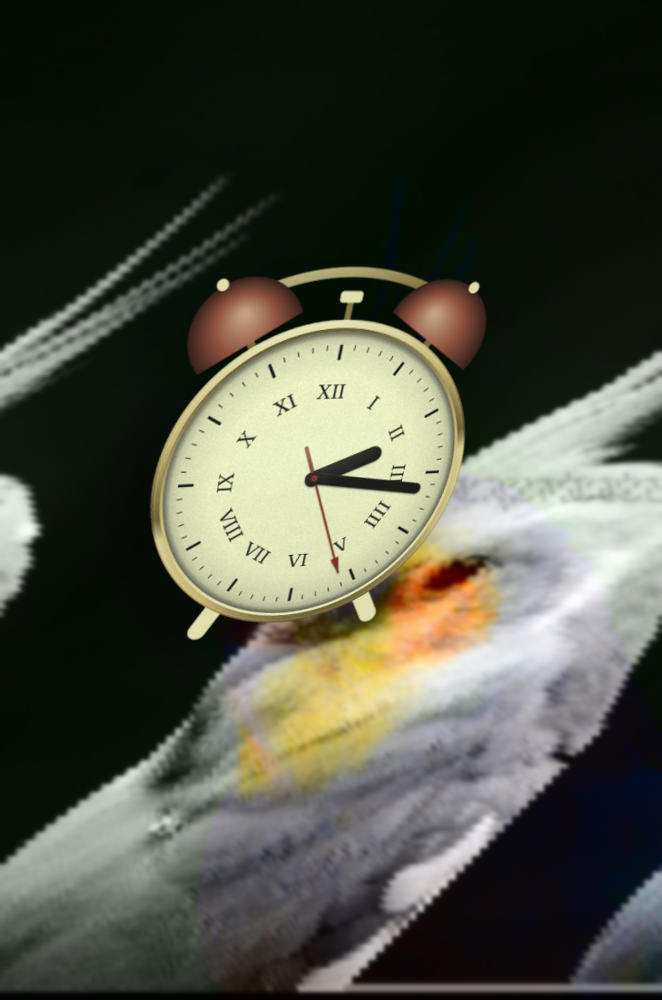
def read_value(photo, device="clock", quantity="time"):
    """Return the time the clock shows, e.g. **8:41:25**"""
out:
**2:16:26**
